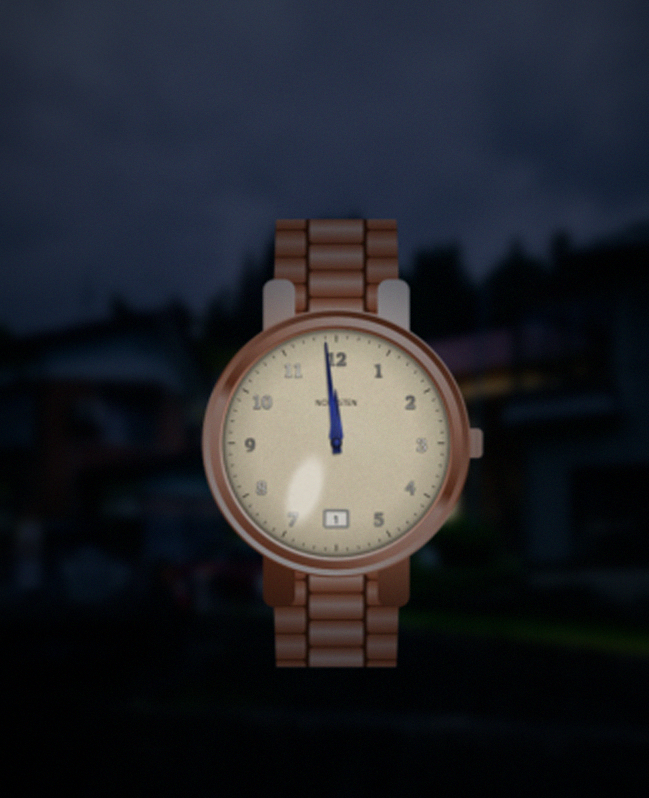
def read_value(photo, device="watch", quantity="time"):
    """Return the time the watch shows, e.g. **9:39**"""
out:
**11:59**
